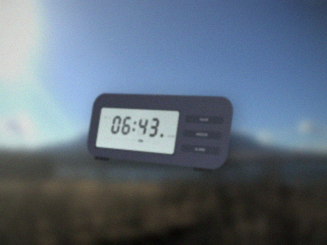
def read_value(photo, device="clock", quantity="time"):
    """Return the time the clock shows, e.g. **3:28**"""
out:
**6:43**
